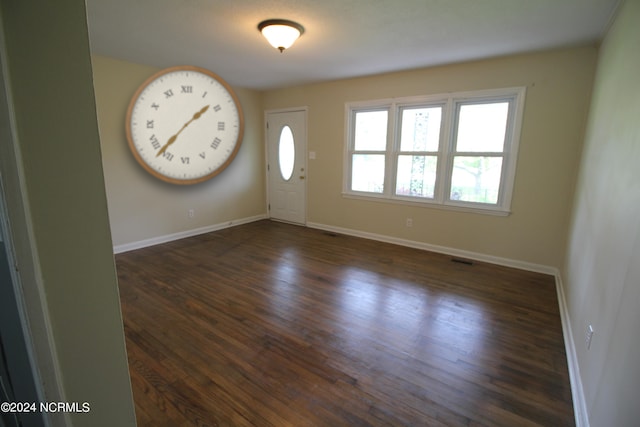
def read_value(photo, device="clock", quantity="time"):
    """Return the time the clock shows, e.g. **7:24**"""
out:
**1:37**
